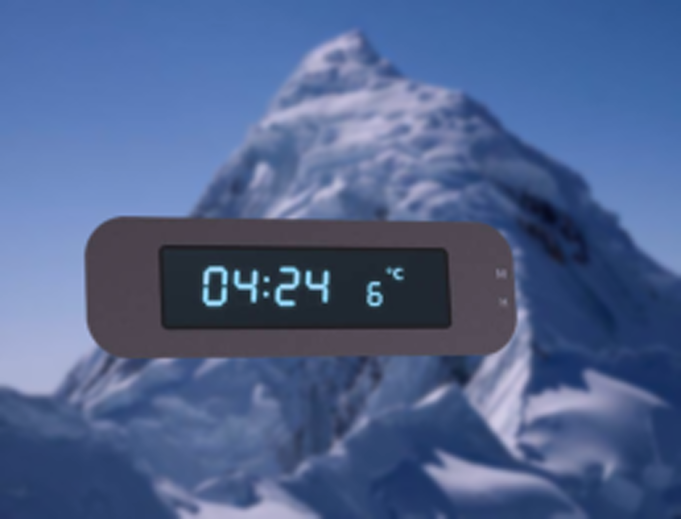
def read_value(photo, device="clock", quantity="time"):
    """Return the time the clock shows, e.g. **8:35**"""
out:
**4:24**
